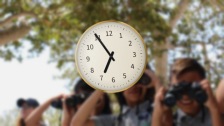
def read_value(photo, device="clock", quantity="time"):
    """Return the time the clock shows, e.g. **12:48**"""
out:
**6:55**
